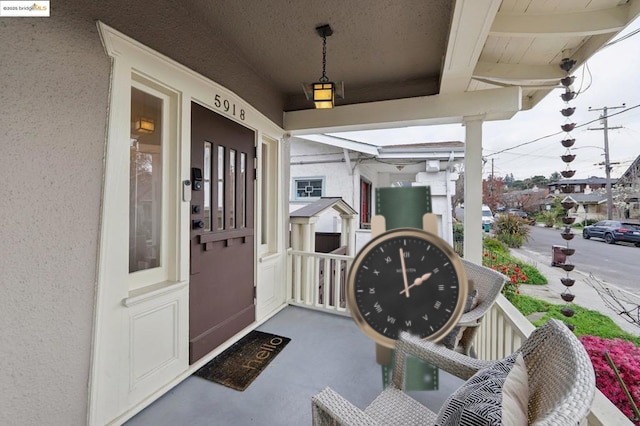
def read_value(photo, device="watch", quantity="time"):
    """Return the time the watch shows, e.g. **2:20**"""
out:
**1:59**
